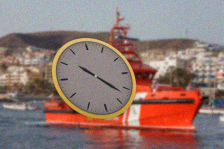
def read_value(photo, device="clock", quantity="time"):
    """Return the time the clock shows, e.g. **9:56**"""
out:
**10:22**
